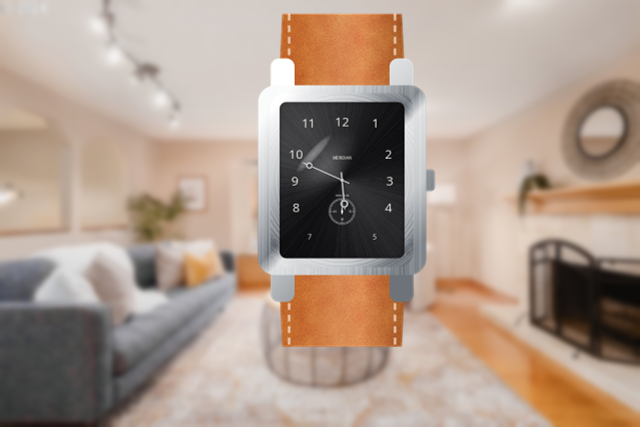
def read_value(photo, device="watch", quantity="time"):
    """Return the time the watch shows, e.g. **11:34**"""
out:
**5:49**
